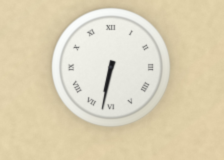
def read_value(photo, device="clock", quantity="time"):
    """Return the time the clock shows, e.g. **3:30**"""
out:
**6:32**
